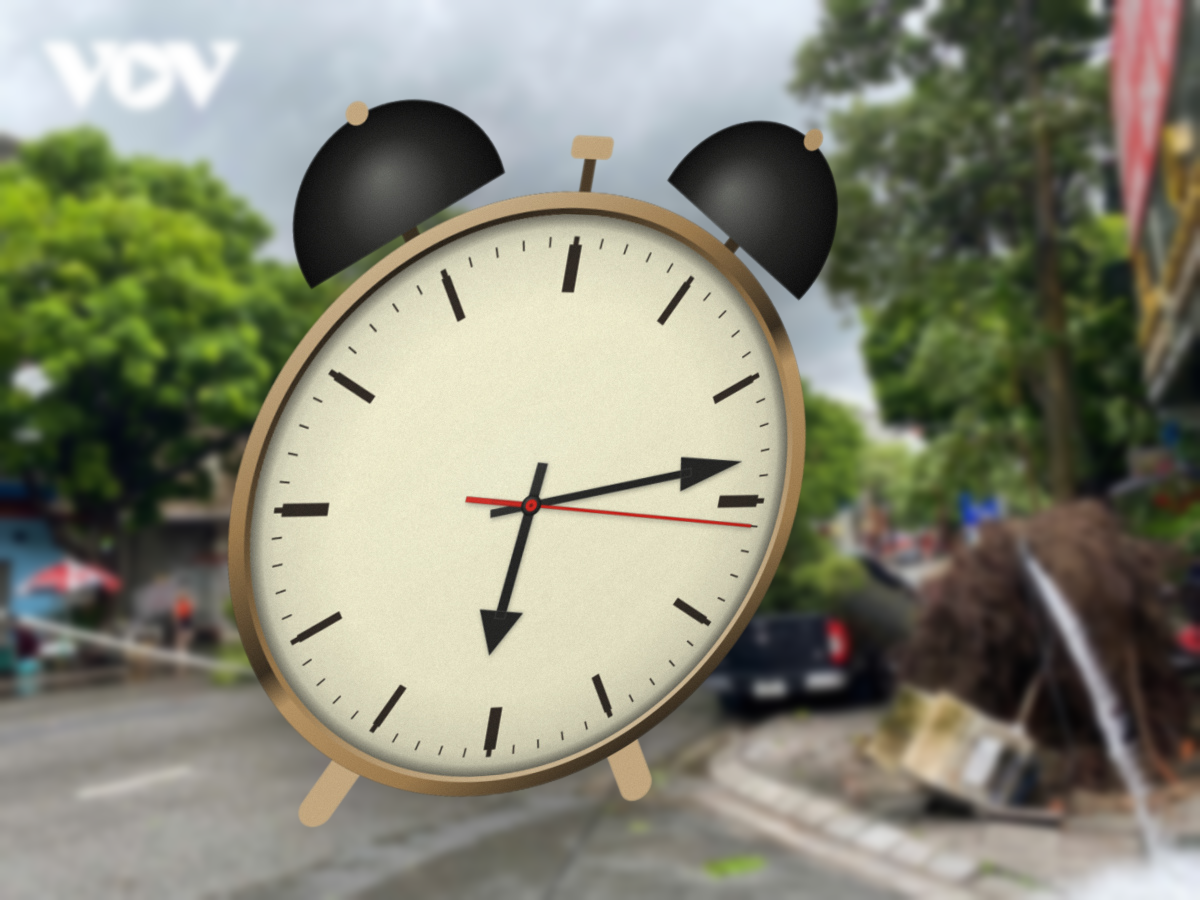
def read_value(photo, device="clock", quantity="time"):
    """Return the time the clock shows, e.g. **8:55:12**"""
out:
**6:13:16**
